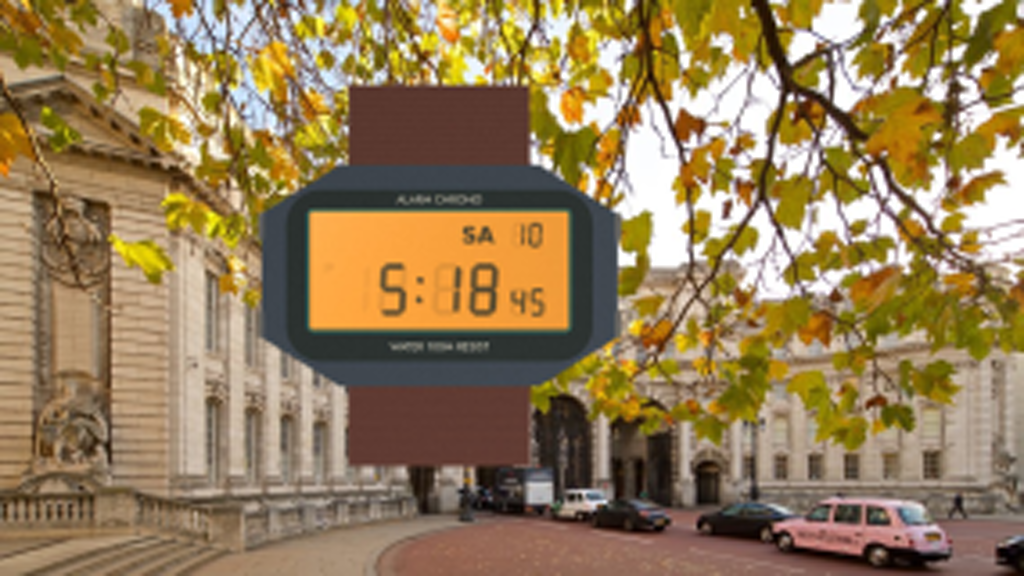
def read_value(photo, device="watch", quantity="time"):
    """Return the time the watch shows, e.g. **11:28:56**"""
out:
**5:18:45**
